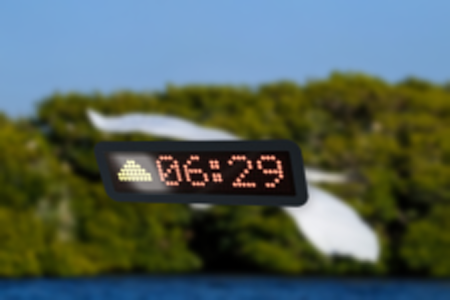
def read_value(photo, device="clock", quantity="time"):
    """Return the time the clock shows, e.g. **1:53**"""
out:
**6:29**
